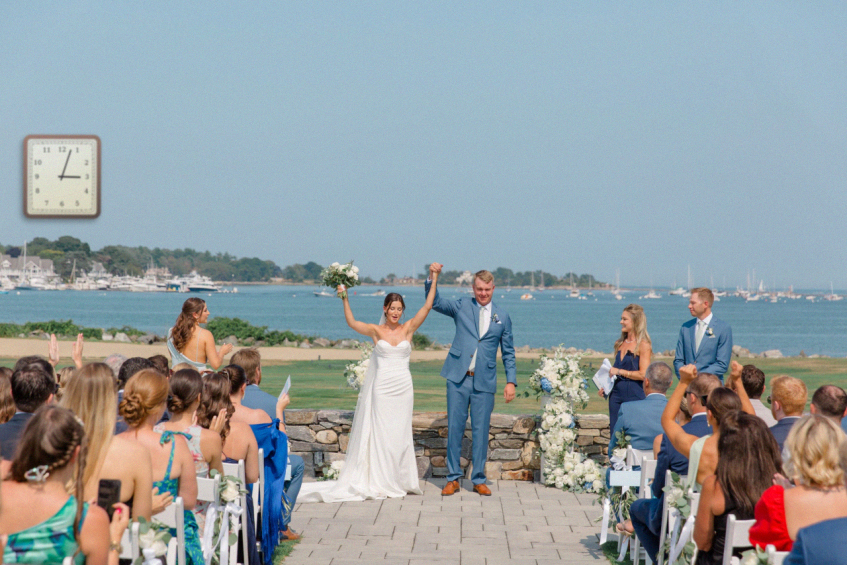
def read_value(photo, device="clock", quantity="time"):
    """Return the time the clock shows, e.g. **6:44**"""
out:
**3:03**
